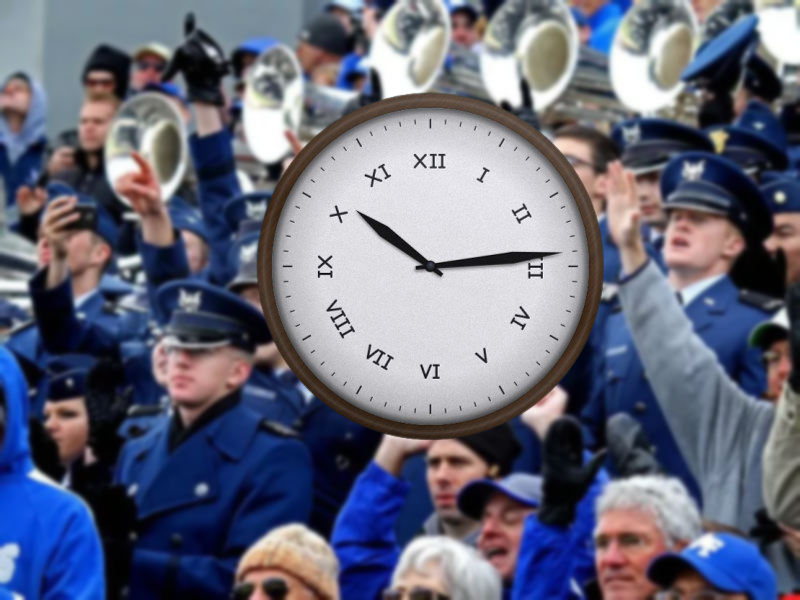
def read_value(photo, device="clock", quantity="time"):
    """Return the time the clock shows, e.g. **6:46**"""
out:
**10:14**
